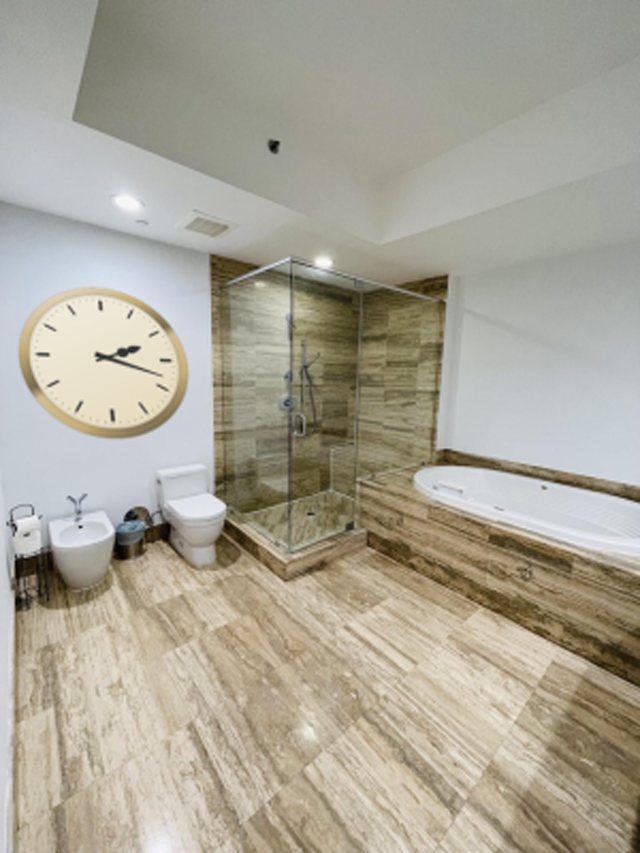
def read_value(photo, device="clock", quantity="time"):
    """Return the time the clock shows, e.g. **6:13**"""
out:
**2:18**
